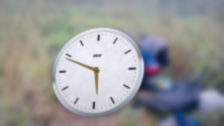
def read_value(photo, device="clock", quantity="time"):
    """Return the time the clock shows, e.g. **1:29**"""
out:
**5:49**
